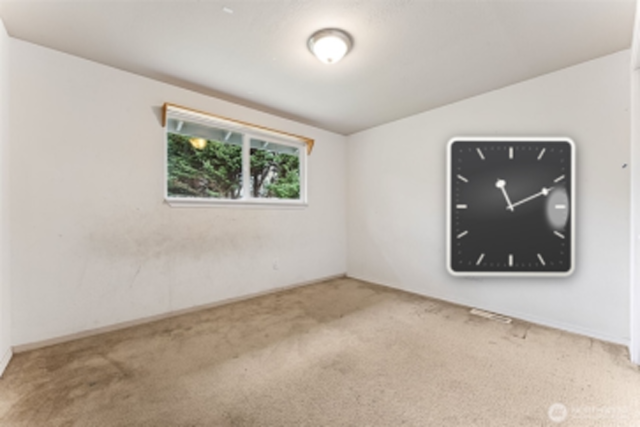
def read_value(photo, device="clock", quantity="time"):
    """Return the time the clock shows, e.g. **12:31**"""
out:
**11:11**
